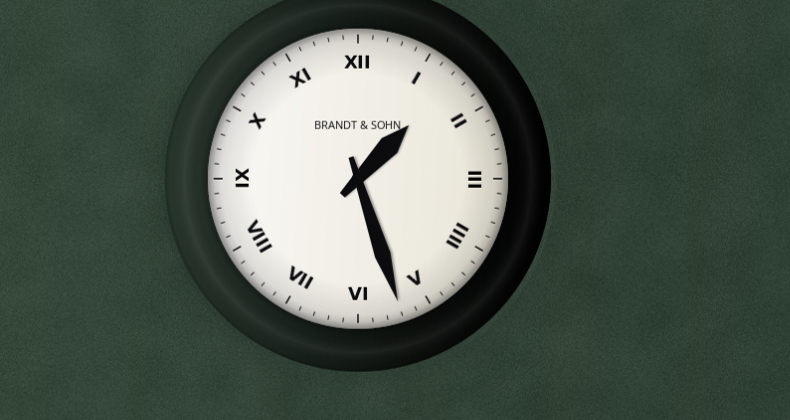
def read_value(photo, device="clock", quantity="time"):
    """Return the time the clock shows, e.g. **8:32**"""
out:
**1:27**
